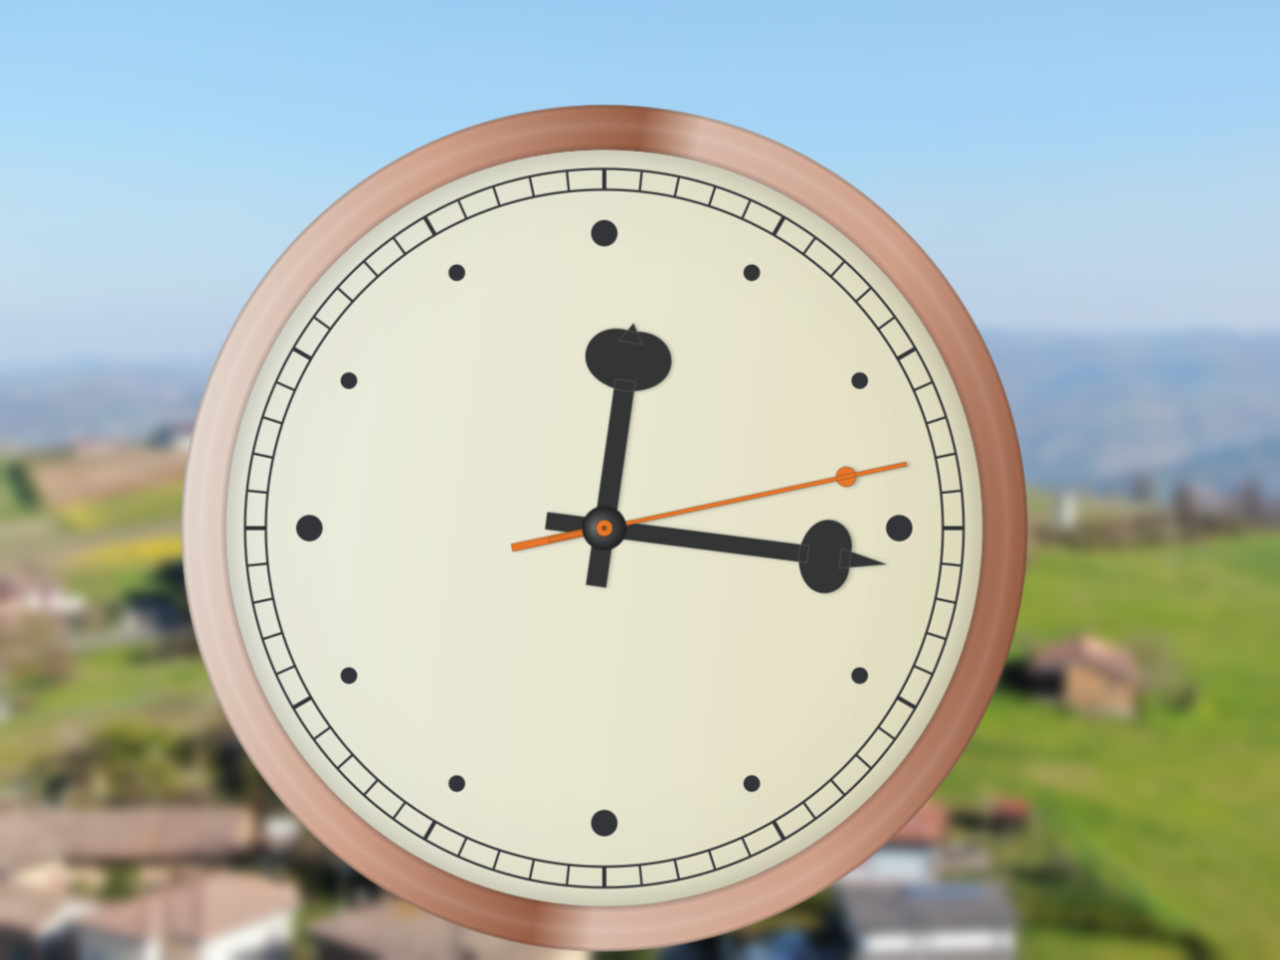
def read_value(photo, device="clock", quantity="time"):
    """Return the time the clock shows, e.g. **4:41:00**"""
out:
**12:16:13**
